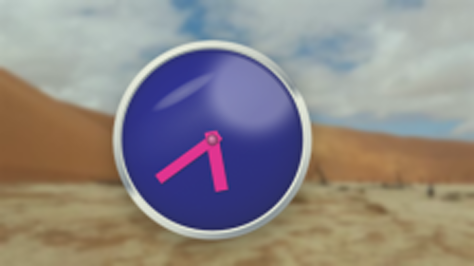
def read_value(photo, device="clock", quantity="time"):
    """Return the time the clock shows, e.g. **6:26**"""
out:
**5:39**
